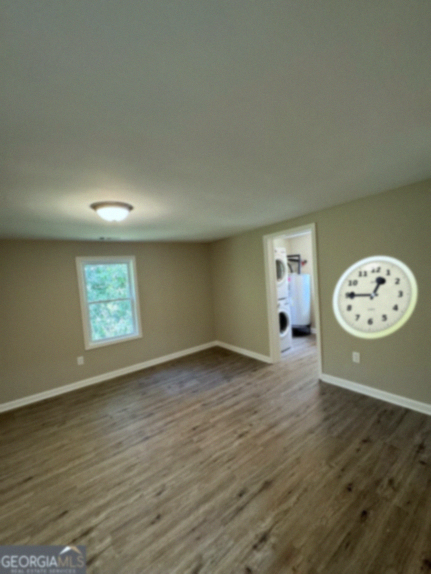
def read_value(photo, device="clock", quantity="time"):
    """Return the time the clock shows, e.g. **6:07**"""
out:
**12:45**
